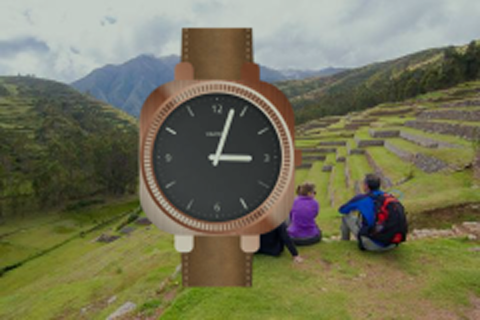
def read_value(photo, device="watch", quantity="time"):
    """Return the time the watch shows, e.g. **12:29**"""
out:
**3:03**
